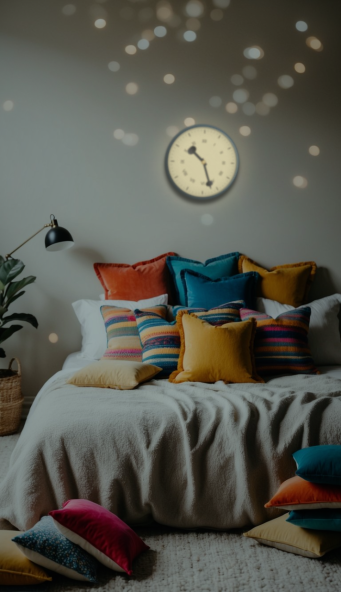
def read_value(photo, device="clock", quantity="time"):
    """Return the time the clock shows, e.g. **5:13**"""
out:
**10:27**
